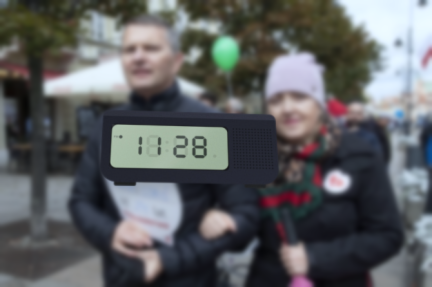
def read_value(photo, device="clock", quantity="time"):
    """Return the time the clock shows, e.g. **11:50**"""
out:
**11:28**
